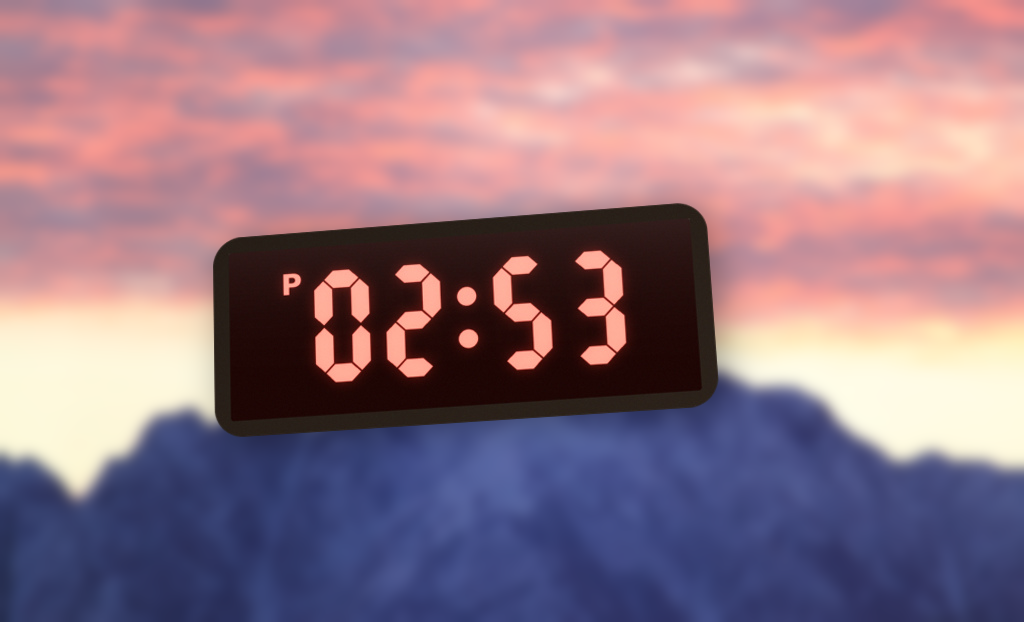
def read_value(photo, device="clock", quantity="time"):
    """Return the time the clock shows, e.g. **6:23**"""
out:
**2:53**
